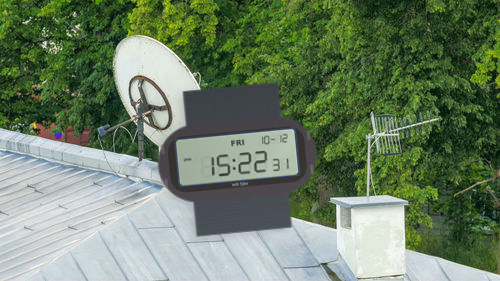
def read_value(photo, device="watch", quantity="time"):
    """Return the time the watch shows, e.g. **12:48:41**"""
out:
**15:22:31**
